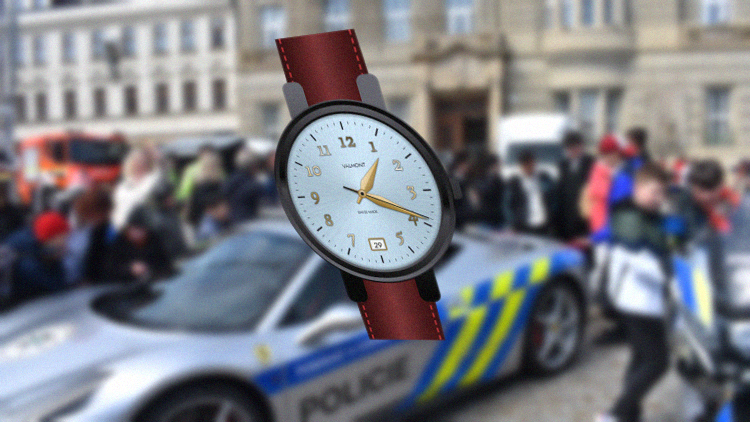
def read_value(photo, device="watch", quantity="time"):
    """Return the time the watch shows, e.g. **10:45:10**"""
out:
**1:19:19**
